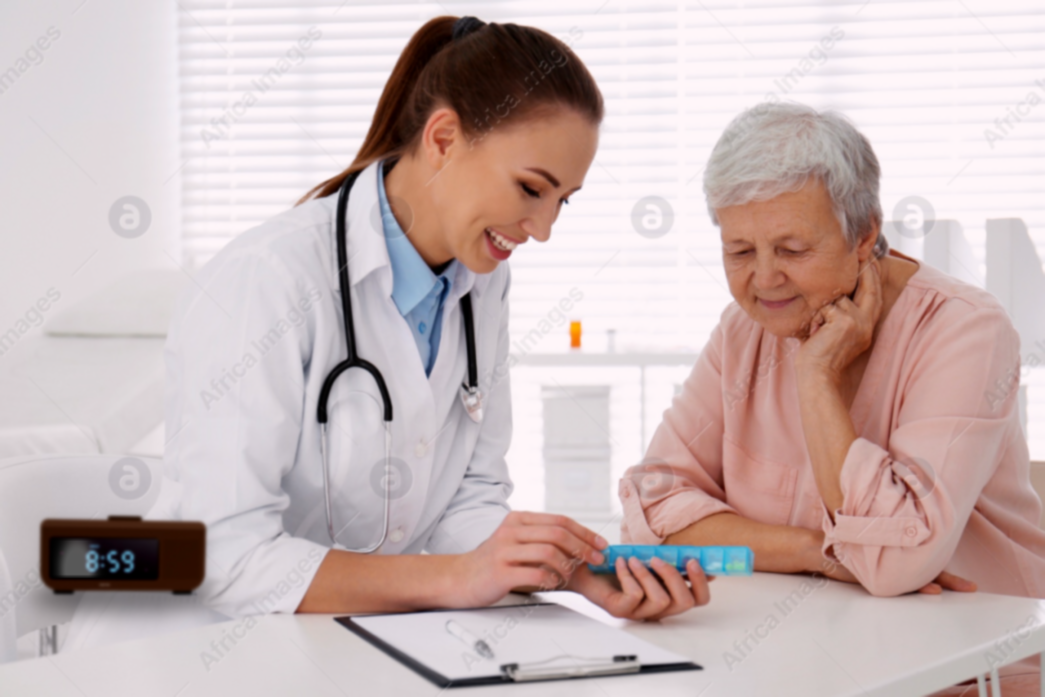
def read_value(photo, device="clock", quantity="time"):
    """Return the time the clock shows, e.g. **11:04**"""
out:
**8:59**
